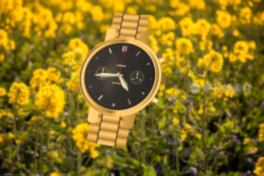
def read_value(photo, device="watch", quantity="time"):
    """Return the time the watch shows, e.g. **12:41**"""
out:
**4:44**
